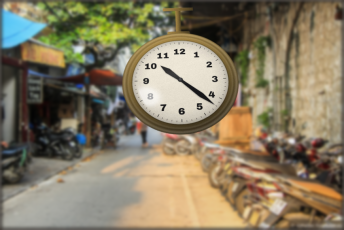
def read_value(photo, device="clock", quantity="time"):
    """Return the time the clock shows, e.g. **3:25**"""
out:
**10:22**
